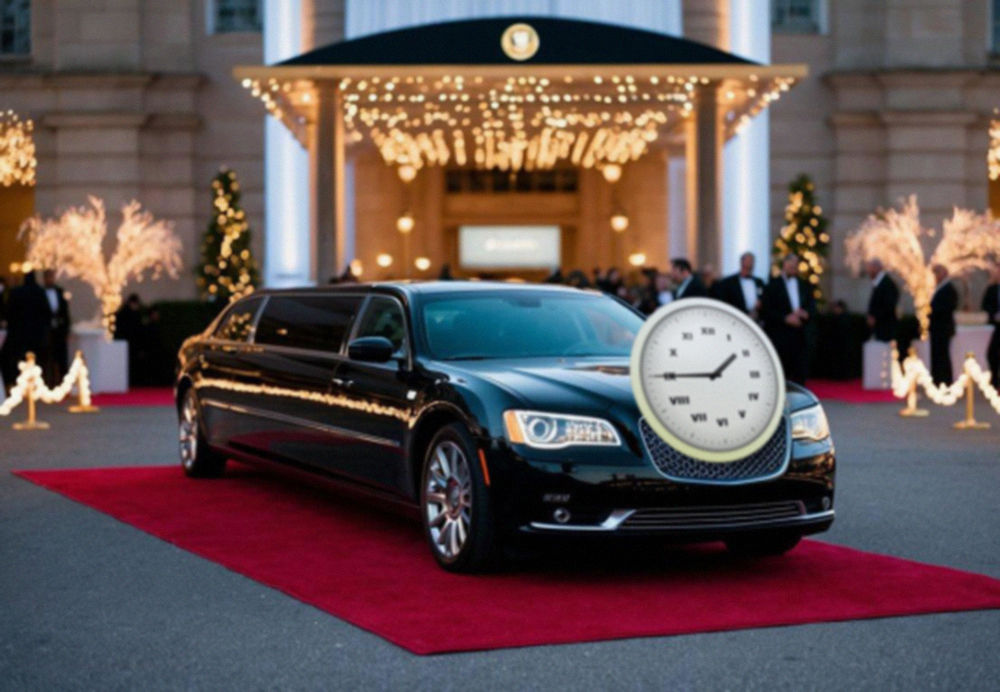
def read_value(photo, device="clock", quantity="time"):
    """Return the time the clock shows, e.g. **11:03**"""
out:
**1:45**
